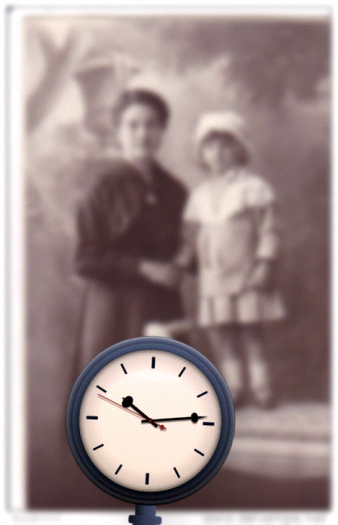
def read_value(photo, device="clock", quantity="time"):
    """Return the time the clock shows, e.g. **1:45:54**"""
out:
**10:13:49**
